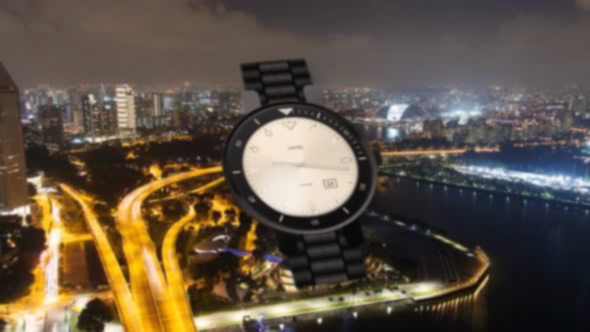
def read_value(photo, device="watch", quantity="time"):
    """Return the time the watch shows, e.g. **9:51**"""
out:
**9:17**
